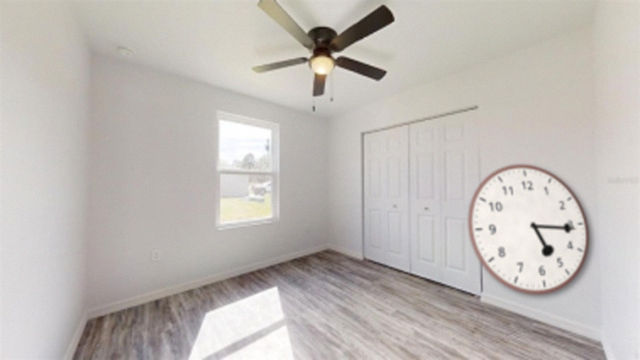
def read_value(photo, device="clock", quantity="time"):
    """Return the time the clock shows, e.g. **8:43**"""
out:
**5:16**
